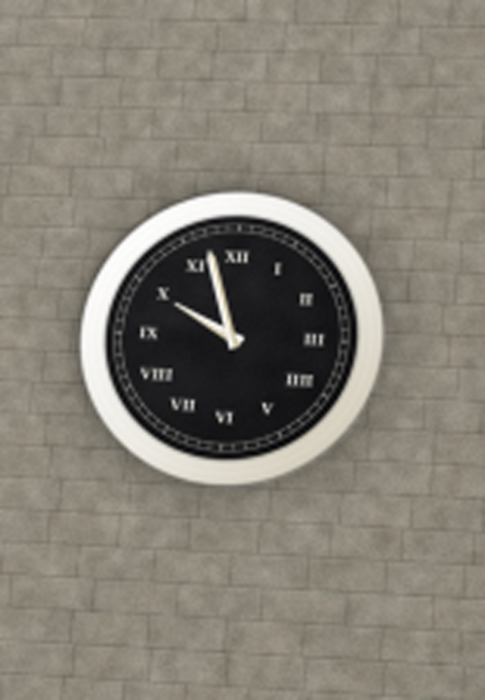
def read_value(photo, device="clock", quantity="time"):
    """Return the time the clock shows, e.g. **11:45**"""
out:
**9:57**
